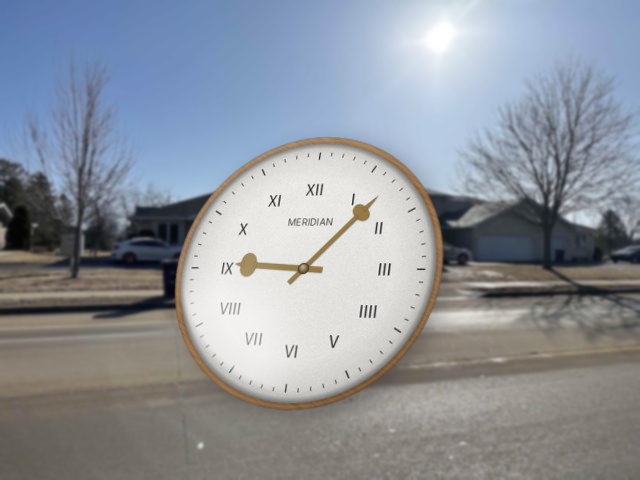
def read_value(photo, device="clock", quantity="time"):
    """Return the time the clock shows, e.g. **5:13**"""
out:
**9:07**
